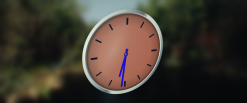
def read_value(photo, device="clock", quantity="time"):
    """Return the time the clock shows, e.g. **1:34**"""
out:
**6:31**
